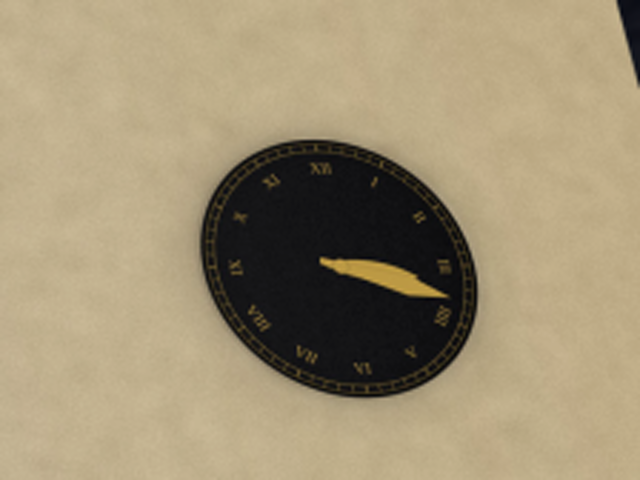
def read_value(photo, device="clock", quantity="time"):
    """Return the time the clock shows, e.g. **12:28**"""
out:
**3:18**
